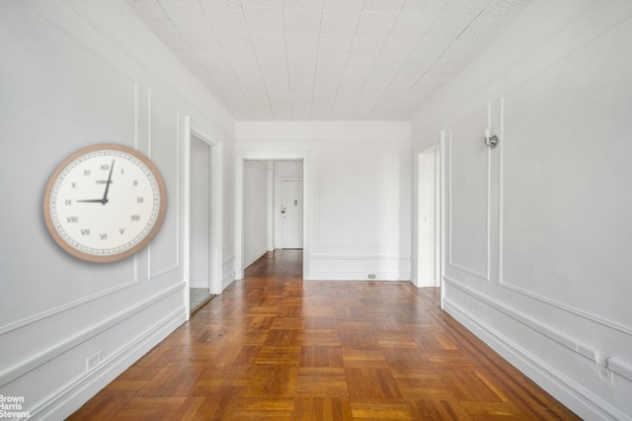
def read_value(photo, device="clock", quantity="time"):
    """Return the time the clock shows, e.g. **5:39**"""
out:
**9:02**
